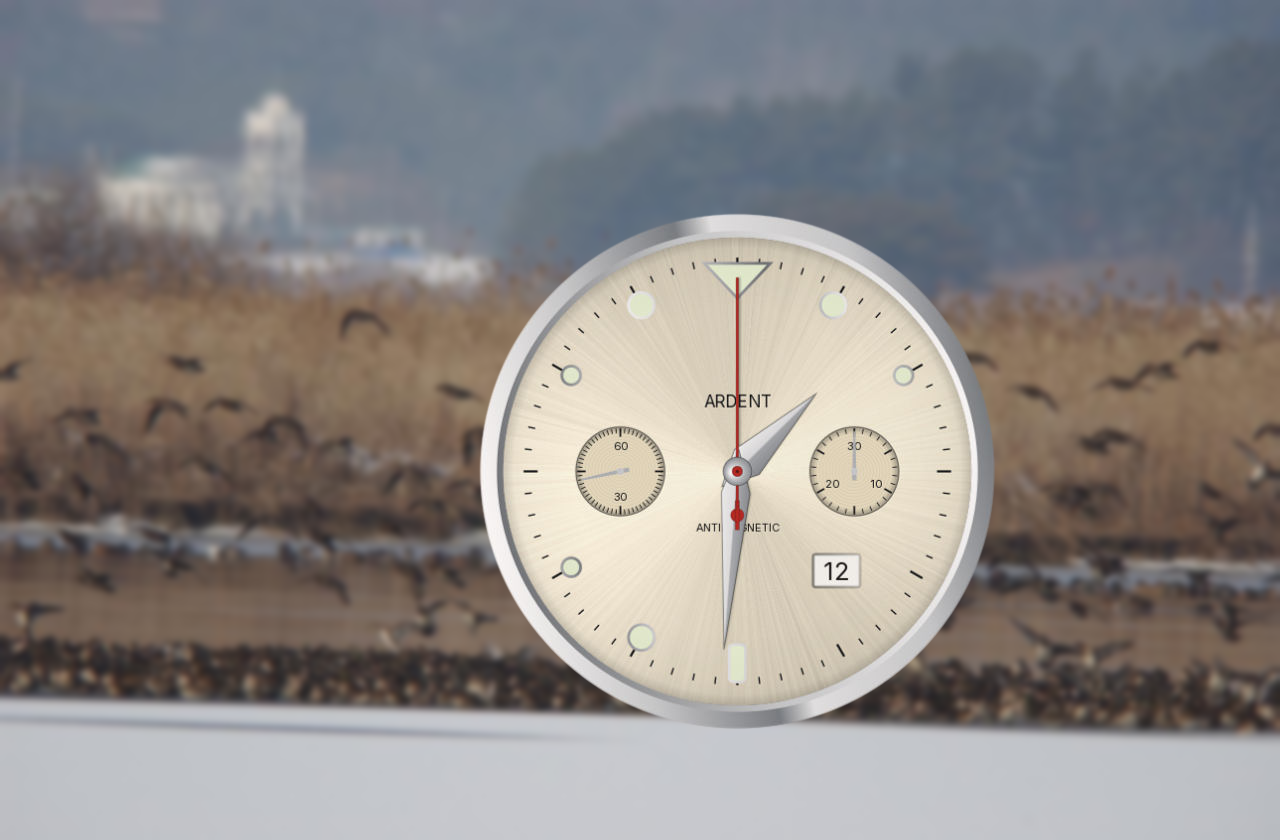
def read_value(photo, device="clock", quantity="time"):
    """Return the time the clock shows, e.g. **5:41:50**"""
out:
**1:30:43**
